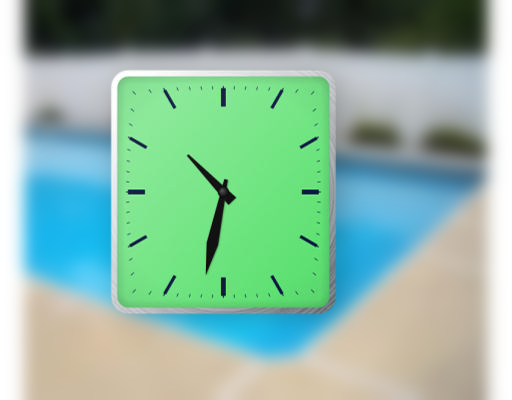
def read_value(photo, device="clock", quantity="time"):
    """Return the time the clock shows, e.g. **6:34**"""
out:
**10:32**
